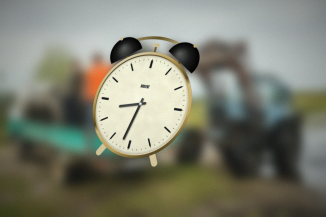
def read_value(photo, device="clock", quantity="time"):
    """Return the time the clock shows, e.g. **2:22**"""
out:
**8:32**
